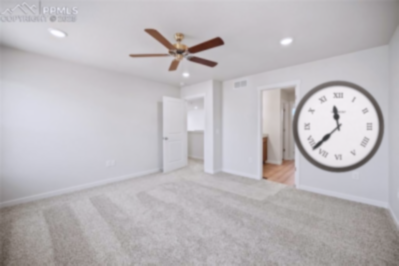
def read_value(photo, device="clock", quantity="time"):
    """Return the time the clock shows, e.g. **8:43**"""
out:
**11:38**
